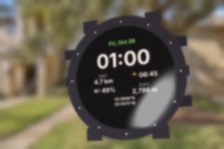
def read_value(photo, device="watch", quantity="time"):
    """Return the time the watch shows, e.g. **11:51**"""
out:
**1:00**
